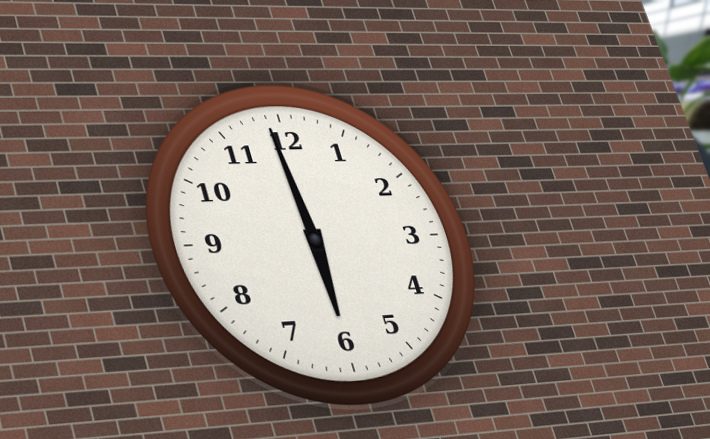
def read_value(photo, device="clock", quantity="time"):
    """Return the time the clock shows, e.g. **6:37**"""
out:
**5:59**
